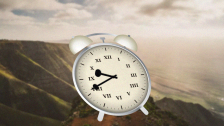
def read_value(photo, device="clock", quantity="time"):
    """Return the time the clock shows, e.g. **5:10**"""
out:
**9:41**
